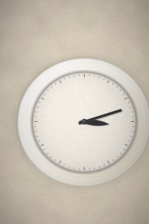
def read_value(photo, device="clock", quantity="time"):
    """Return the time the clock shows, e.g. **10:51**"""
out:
**3:12**
